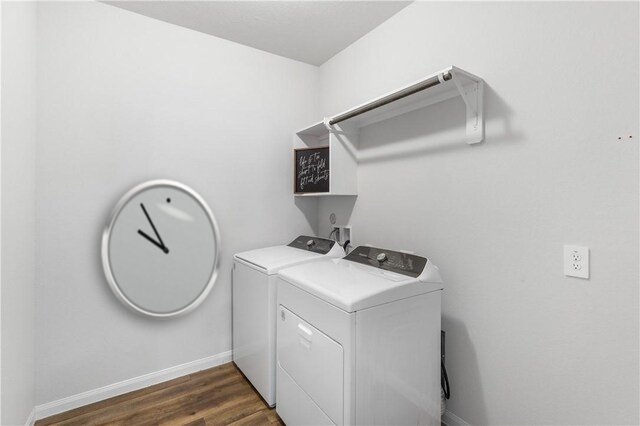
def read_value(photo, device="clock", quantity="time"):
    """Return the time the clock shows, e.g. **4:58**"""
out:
**9:54**
